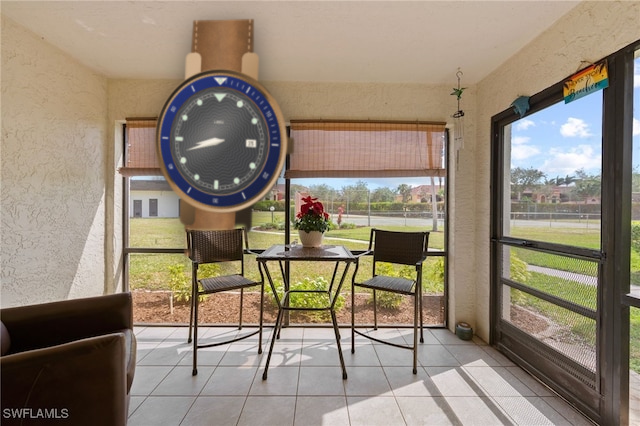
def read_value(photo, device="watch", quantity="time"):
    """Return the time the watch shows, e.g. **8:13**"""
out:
**8:42**
